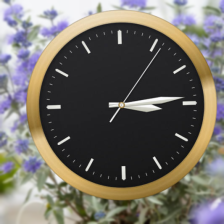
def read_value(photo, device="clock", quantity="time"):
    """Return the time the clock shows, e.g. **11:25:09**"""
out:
**3:14:06**
